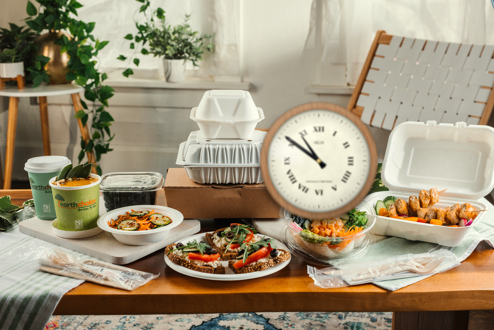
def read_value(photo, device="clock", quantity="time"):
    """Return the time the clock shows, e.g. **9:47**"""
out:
**10:51**
